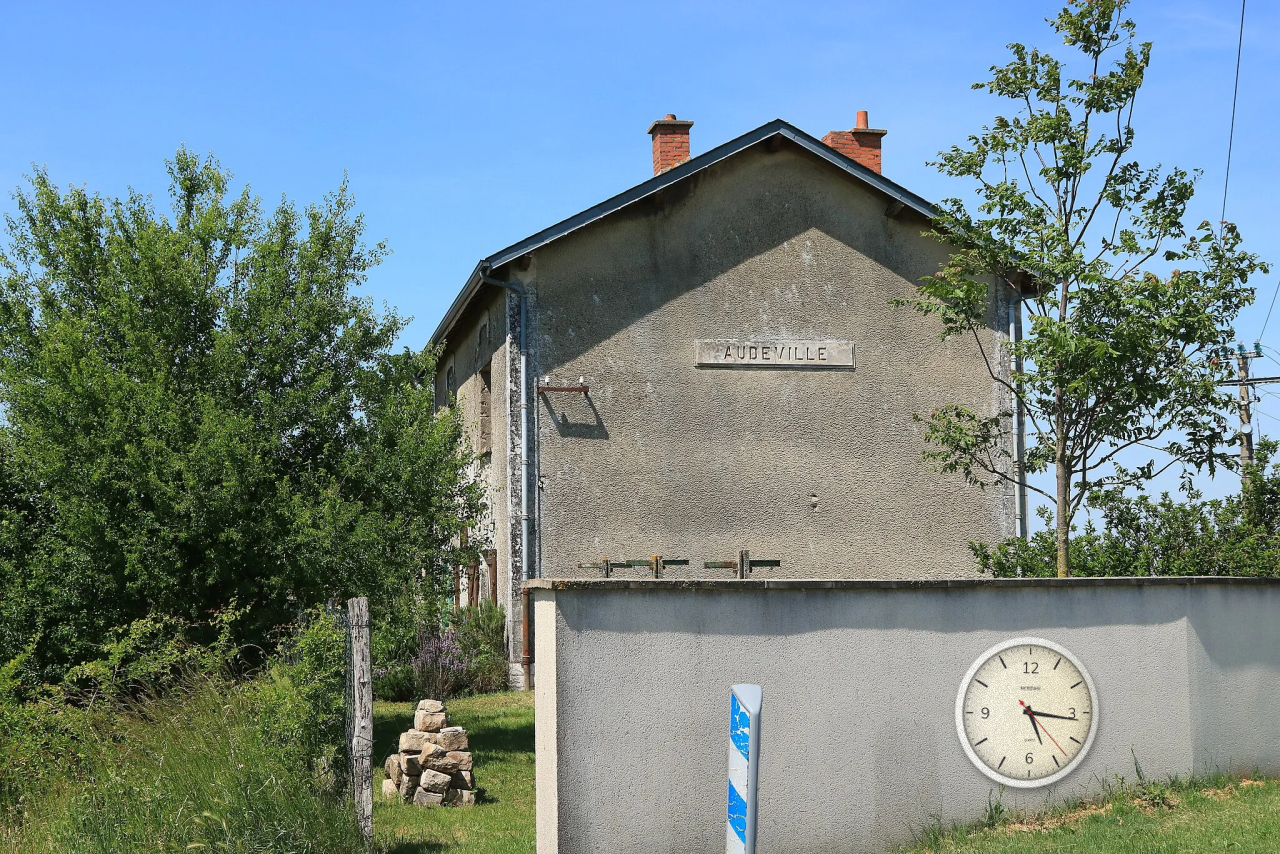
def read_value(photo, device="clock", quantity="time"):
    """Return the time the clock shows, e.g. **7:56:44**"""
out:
**5:16:23**
